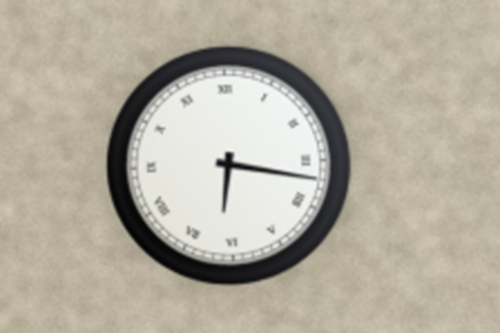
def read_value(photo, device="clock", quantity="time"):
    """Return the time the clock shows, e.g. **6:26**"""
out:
**6:17**
